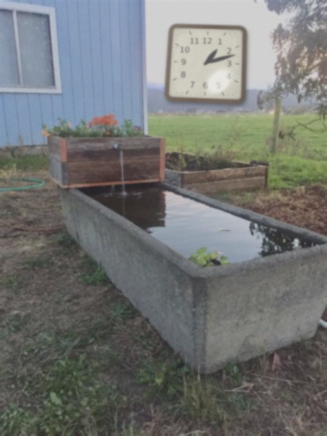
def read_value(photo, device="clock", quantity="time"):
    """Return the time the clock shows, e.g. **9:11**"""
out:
**1:12**
